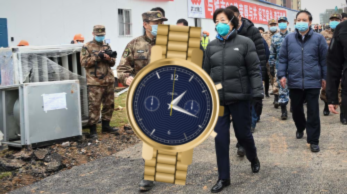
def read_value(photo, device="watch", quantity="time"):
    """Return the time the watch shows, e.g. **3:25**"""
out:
**1:18**
